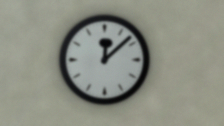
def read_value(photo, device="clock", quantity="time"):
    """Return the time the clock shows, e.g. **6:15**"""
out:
**12:08**
